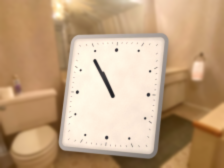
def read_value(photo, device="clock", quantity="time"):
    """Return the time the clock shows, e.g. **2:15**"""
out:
**10:54**
